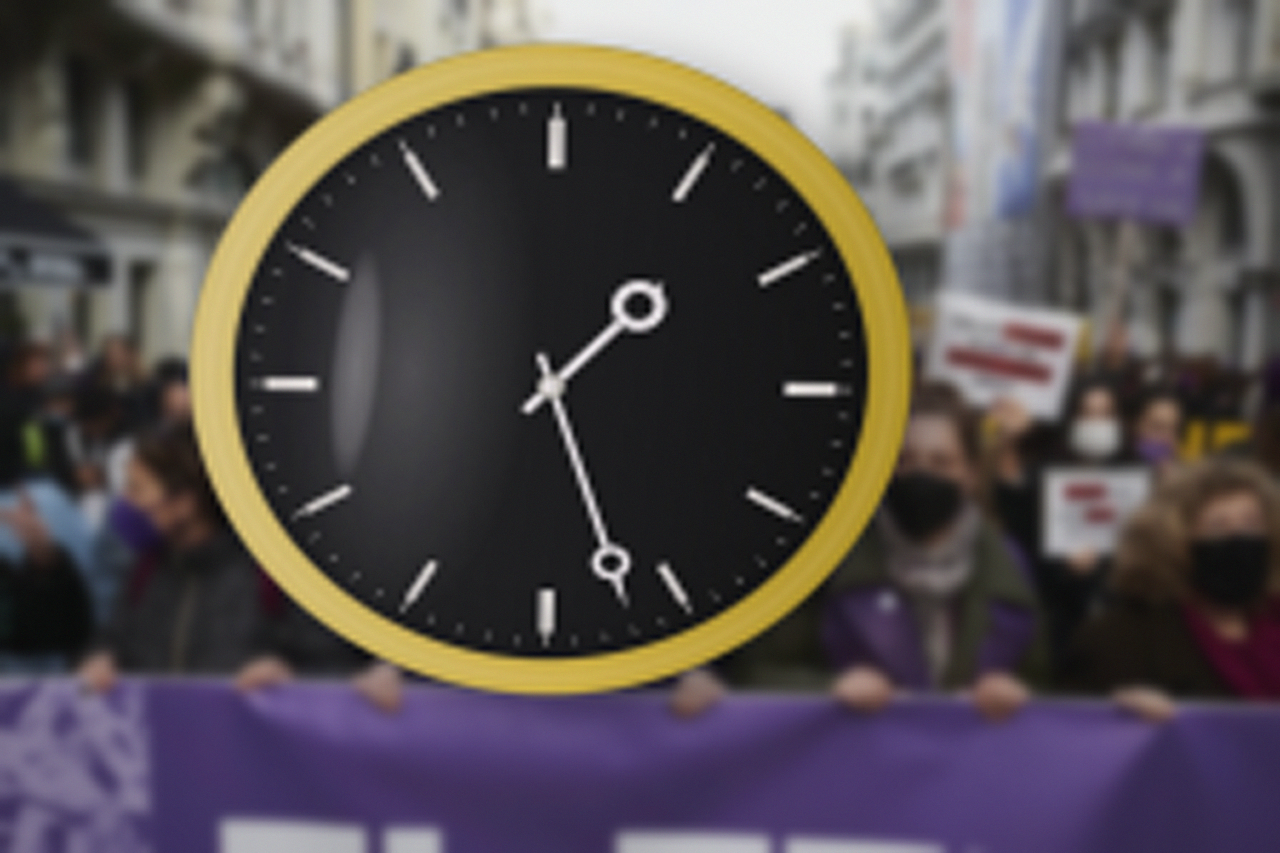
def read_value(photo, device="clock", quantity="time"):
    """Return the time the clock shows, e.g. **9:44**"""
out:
**1:27**
